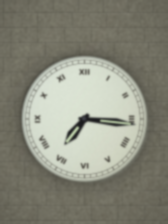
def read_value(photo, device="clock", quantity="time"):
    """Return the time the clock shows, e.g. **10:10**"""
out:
**7:16**
